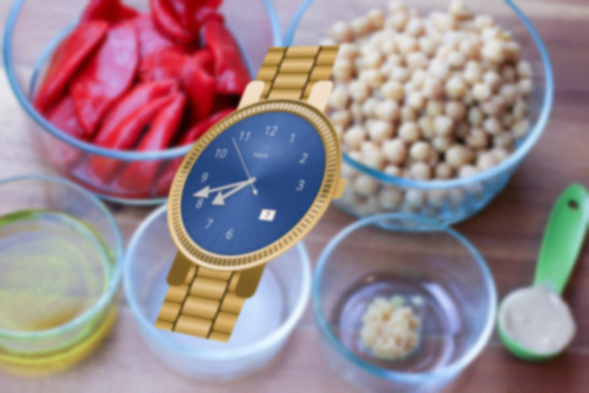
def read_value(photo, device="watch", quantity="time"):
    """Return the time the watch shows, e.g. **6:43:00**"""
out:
**7:41:53**
